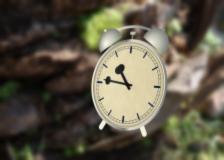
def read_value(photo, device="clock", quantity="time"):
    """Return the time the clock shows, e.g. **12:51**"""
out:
**10:46**
